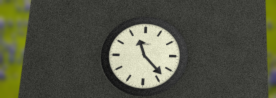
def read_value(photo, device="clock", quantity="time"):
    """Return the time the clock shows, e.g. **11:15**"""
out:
**11:23**
